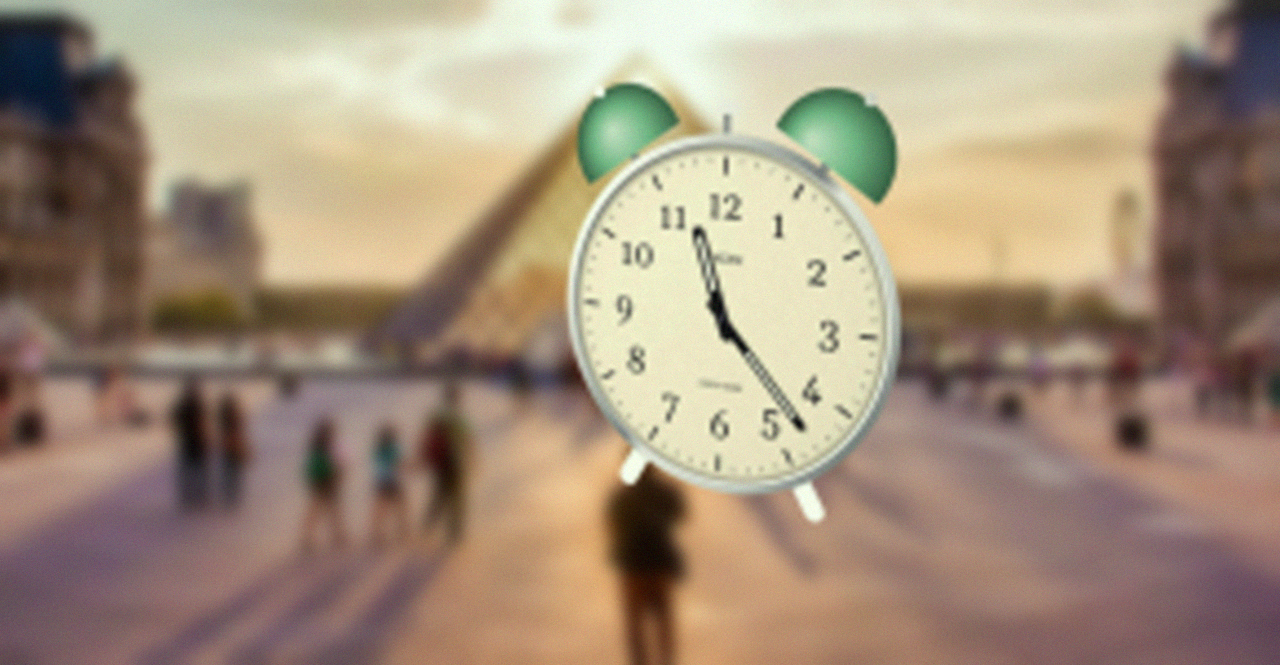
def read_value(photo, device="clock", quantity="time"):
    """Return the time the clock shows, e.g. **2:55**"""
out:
**11:23**
